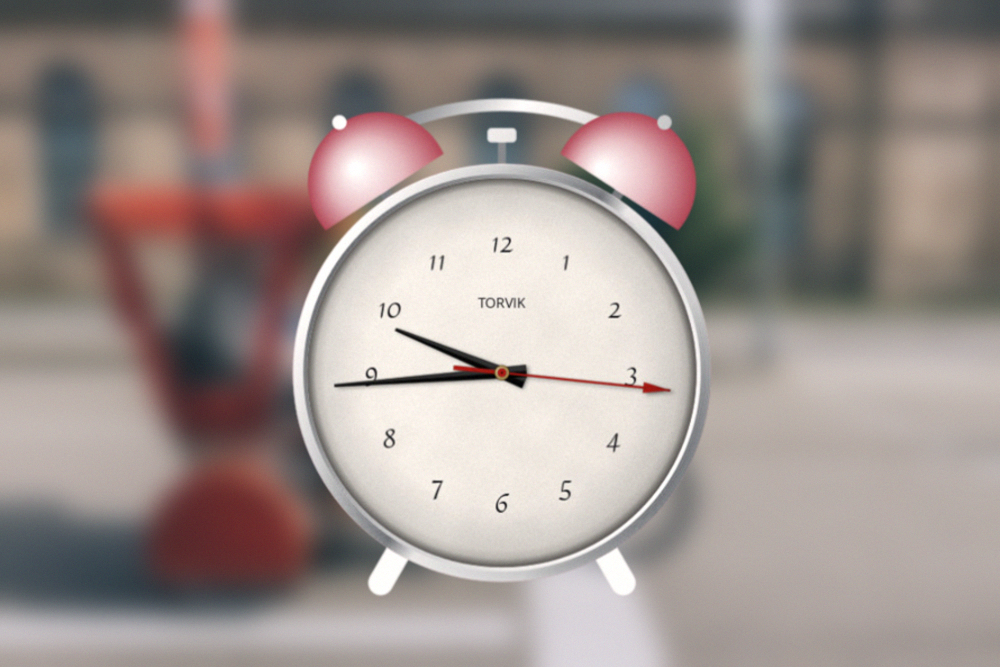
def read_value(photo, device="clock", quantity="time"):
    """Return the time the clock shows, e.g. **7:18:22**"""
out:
**9:44:16**
